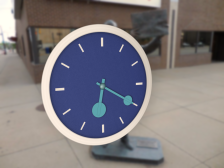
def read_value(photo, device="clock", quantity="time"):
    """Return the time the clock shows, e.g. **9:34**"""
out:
**6:20**
